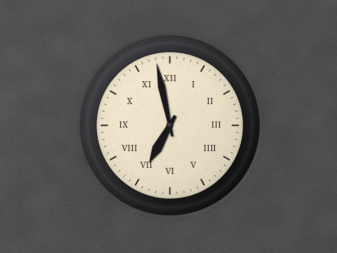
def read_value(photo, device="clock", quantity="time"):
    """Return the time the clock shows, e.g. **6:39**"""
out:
**6:58**
